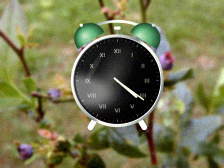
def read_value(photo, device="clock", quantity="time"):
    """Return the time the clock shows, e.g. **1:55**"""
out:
**4:21**
